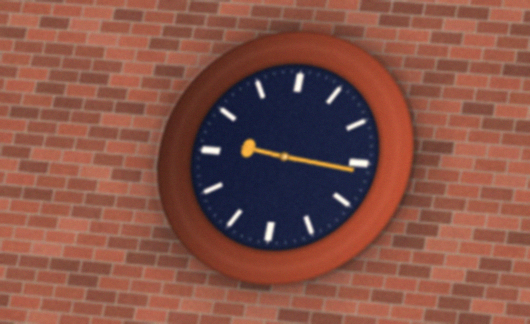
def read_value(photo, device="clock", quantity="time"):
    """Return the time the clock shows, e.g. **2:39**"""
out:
**9:16**
